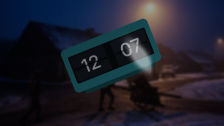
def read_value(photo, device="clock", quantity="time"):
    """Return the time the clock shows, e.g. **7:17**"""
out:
**12:07**
